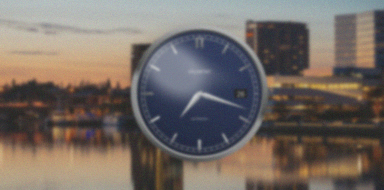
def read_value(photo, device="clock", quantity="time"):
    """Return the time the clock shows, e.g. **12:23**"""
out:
**7:18**
